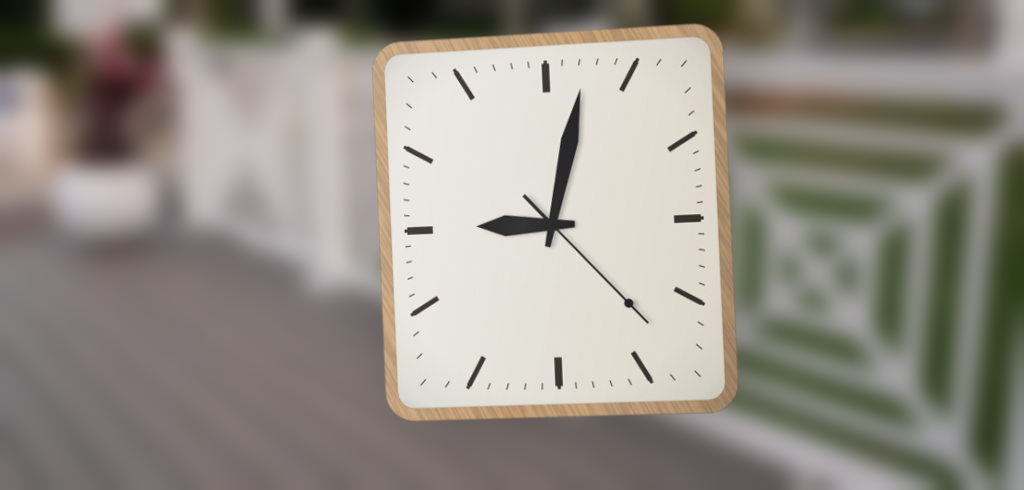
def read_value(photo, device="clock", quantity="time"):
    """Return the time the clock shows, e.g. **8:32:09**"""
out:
**9:02:23**
